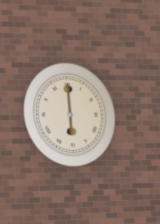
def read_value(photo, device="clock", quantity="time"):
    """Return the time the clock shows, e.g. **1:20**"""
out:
**6:00**
